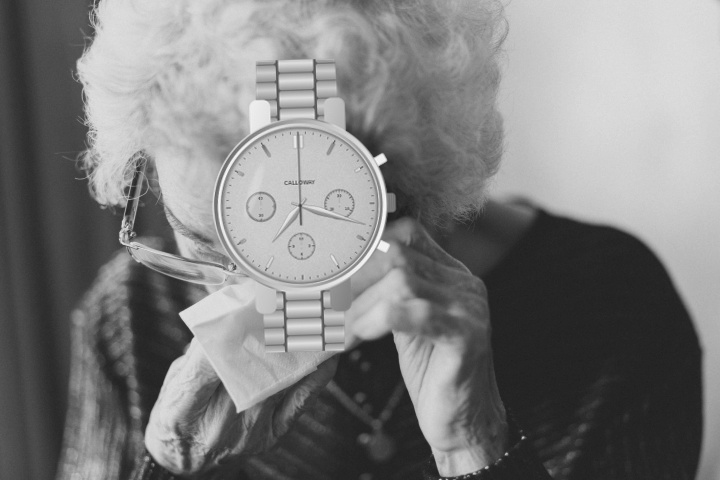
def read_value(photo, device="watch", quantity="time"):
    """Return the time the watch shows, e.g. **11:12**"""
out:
**7:18**
